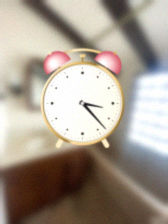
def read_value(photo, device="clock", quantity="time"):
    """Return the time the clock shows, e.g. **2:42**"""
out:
**3:23**
